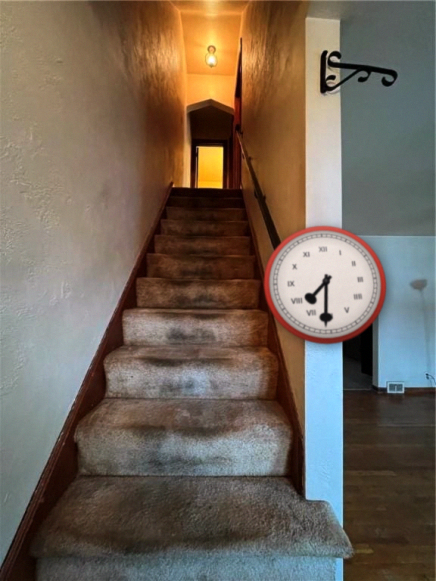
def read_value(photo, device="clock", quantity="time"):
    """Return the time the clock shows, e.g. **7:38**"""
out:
**7:31**
